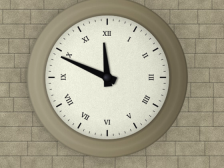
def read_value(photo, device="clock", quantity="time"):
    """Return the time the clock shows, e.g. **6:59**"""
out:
**11:49**
